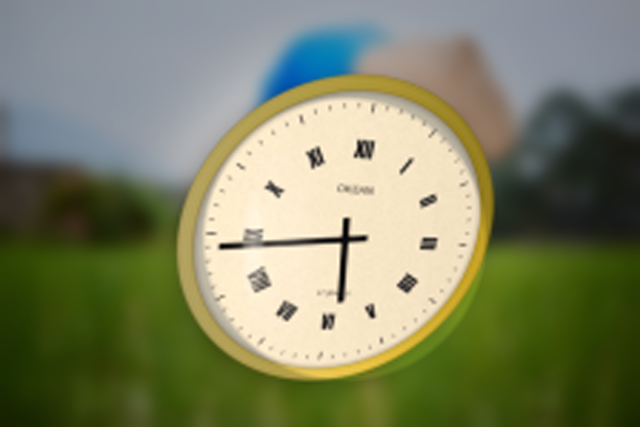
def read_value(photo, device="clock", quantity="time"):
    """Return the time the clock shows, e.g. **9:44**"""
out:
**5:44**
